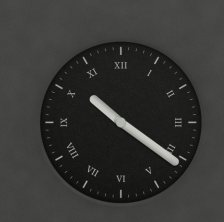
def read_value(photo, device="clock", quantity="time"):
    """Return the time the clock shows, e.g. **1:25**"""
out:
**10:21**
